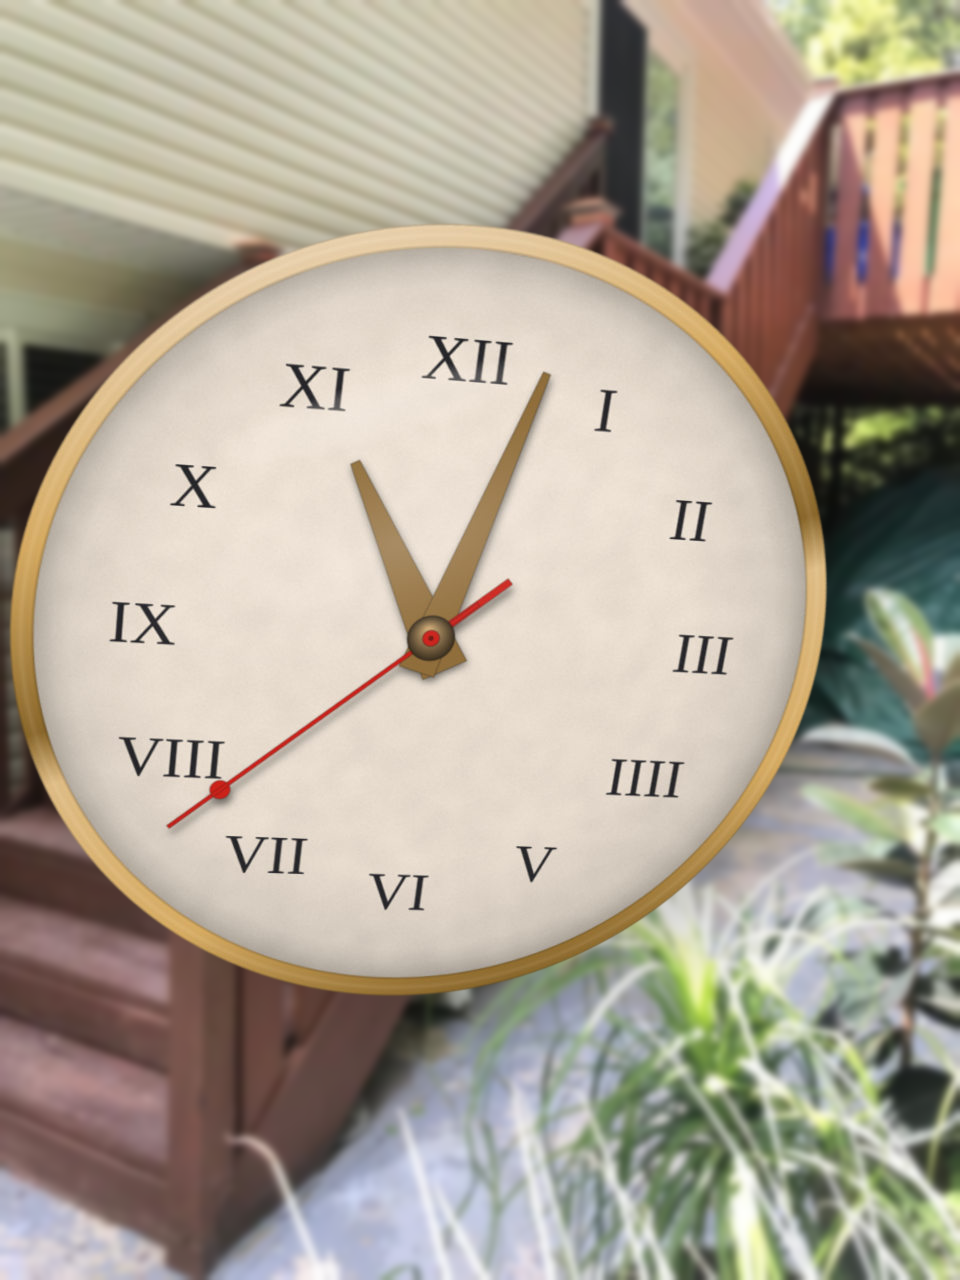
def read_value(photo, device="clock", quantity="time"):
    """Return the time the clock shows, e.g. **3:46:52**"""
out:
**11:02:38**
